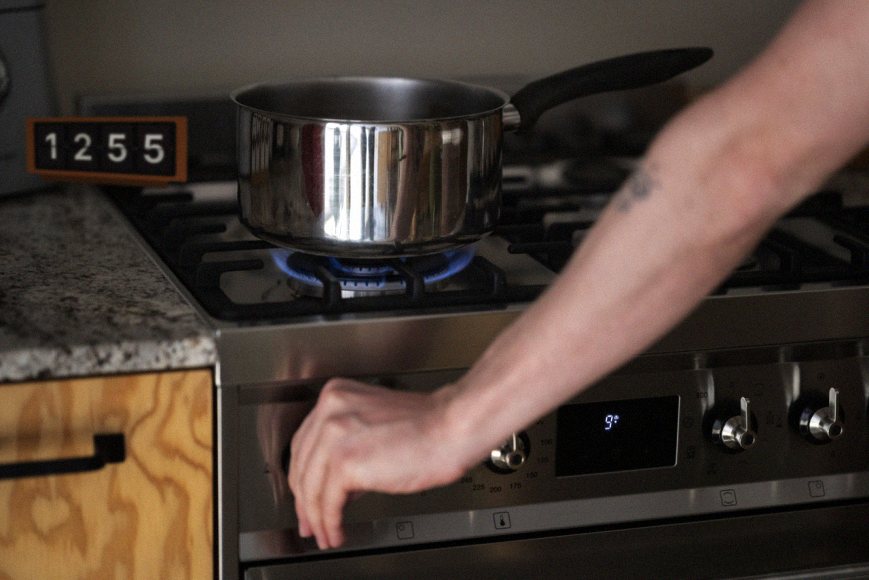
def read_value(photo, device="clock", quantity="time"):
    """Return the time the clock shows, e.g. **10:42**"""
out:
**12:55**
